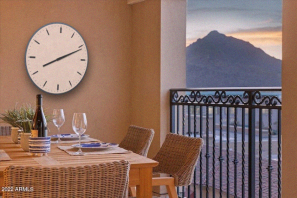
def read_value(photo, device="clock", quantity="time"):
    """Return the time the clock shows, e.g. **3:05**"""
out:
**8:11**
